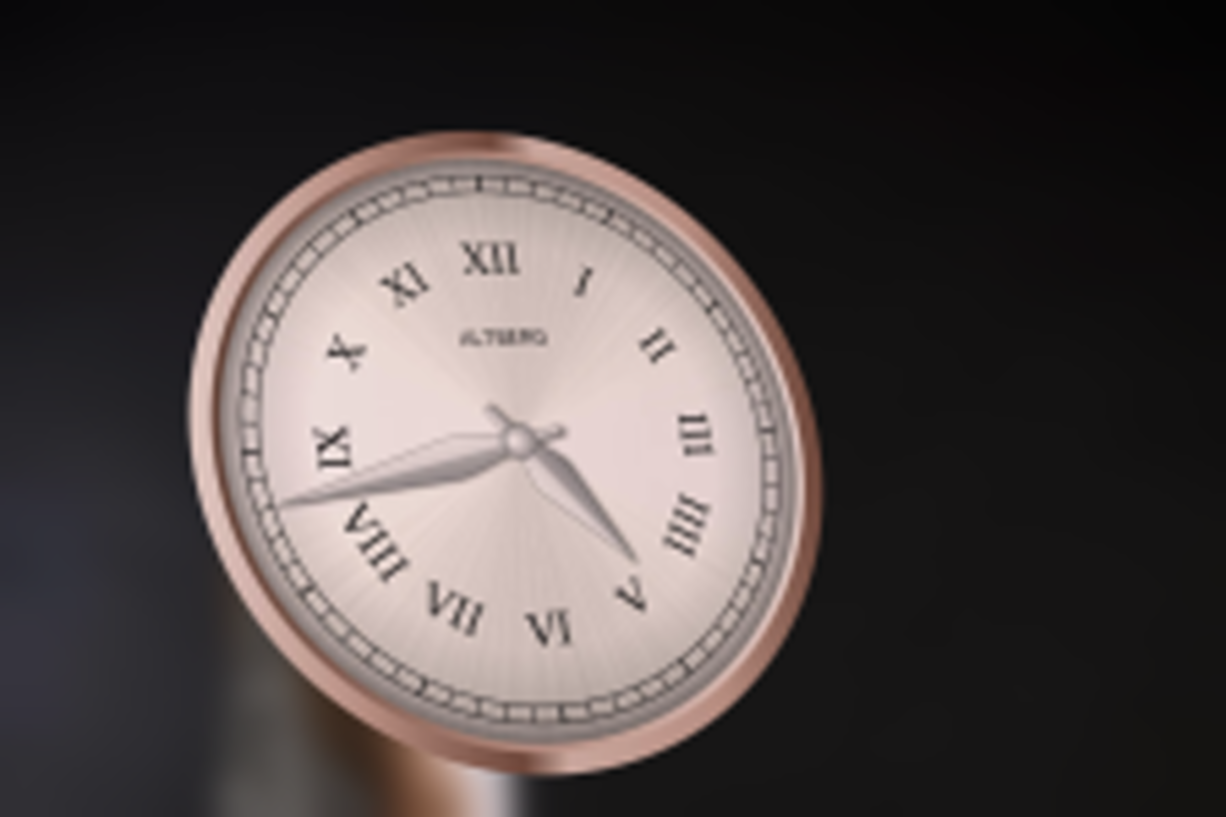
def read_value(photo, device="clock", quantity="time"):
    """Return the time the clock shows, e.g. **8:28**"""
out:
**4:43**
